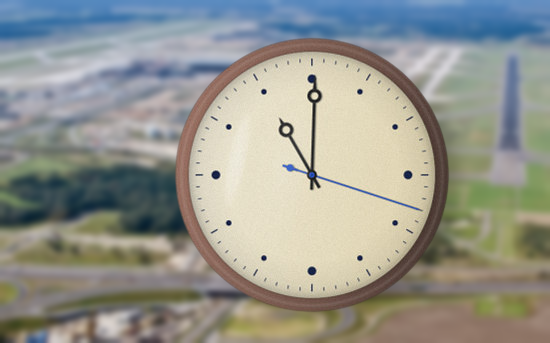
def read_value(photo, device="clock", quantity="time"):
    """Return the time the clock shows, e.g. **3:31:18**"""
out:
**11:00:18**
